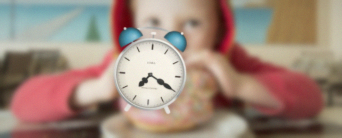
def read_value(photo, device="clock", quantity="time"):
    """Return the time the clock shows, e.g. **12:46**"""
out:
**7:20**
